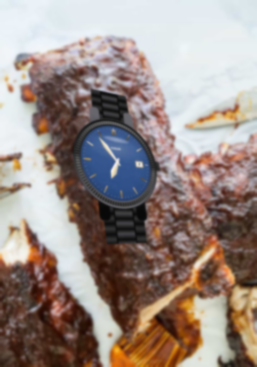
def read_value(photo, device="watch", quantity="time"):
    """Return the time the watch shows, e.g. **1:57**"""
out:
**6:54**
